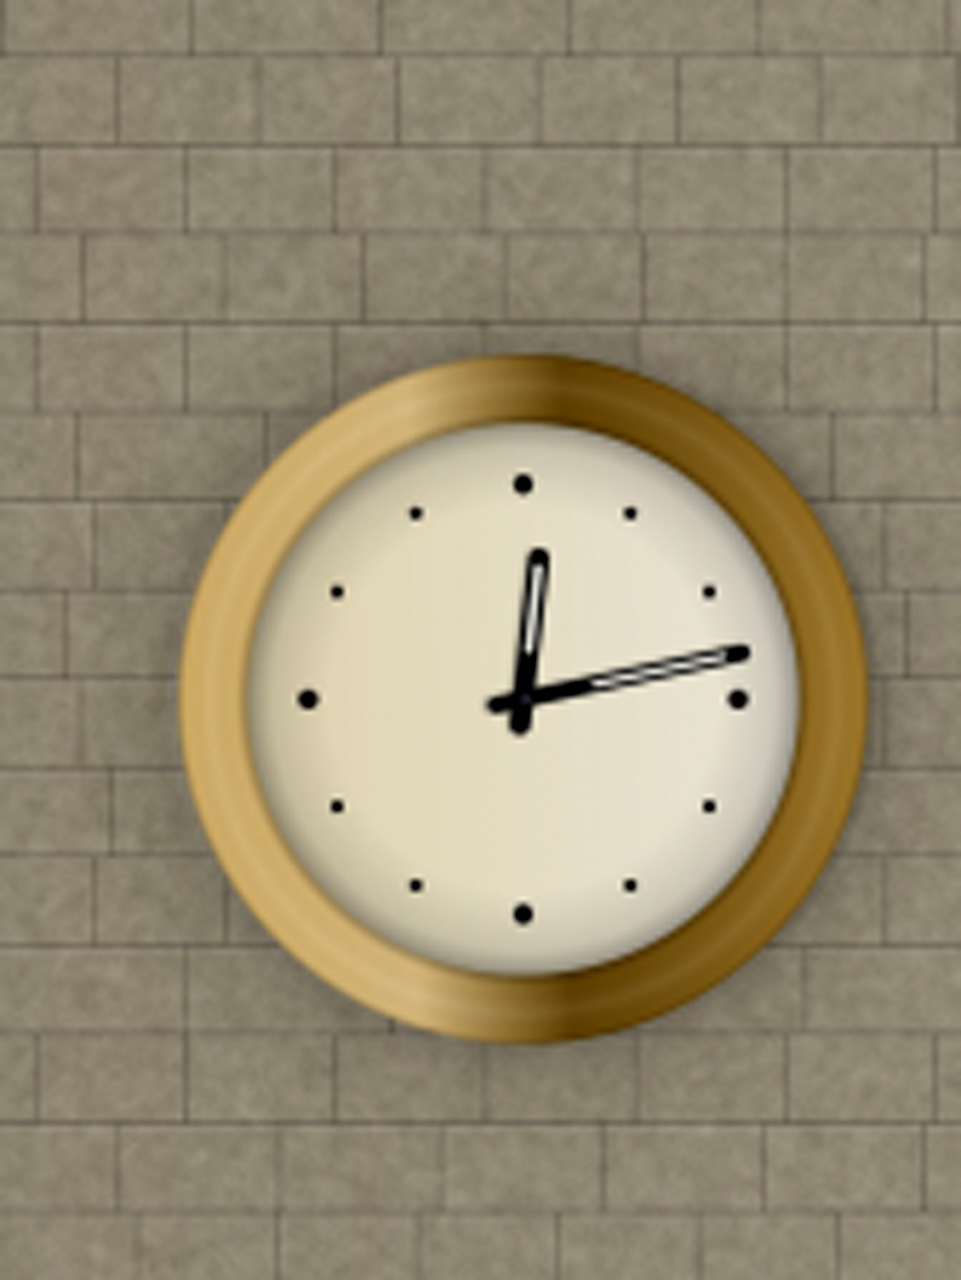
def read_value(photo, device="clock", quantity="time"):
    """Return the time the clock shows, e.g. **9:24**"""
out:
**12:13**
